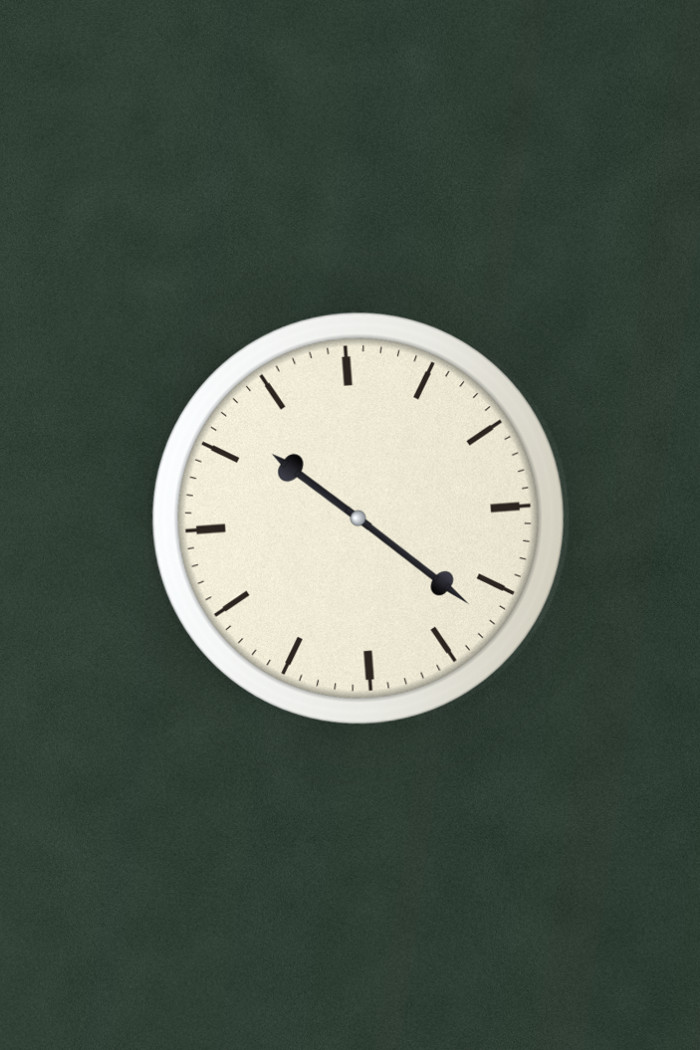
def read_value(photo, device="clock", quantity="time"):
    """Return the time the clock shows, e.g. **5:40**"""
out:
**10:22**
